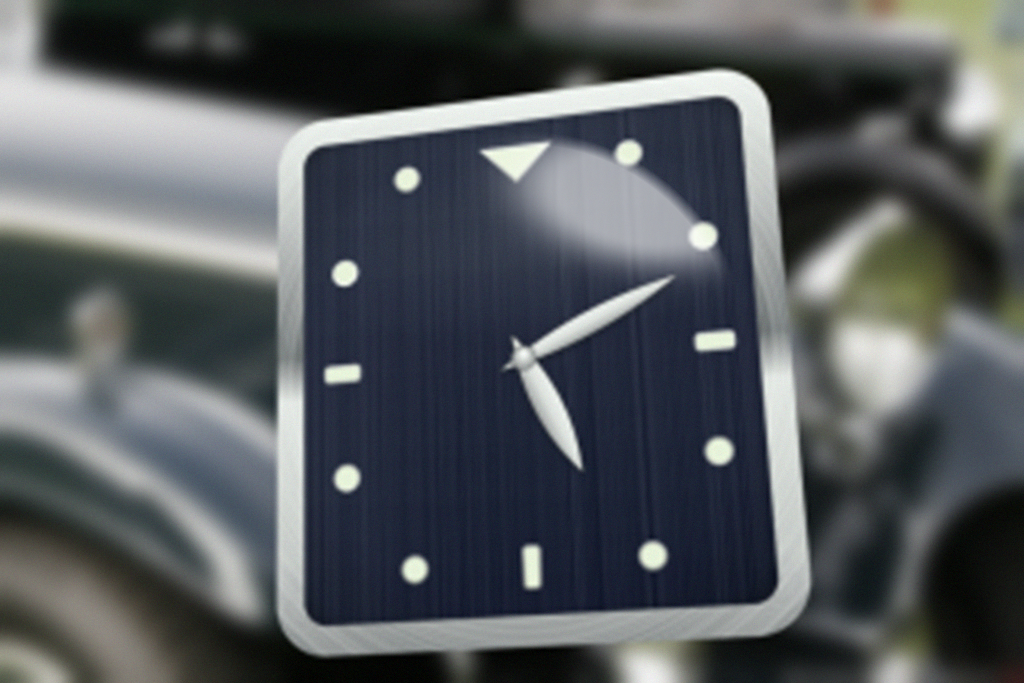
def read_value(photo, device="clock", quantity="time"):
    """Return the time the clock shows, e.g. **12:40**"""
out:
**5:11**
